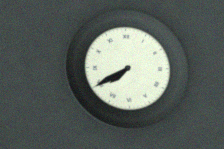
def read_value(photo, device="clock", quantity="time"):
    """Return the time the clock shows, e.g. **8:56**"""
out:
**7:40**
